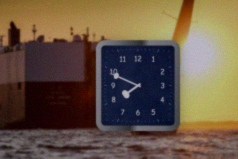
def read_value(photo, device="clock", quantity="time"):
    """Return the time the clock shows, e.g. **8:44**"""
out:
**7:49**
